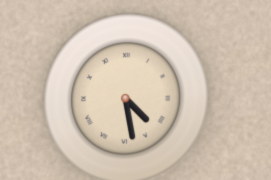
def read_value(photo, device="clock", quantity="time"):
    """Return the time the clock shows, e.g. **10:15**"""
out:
**4:28**
